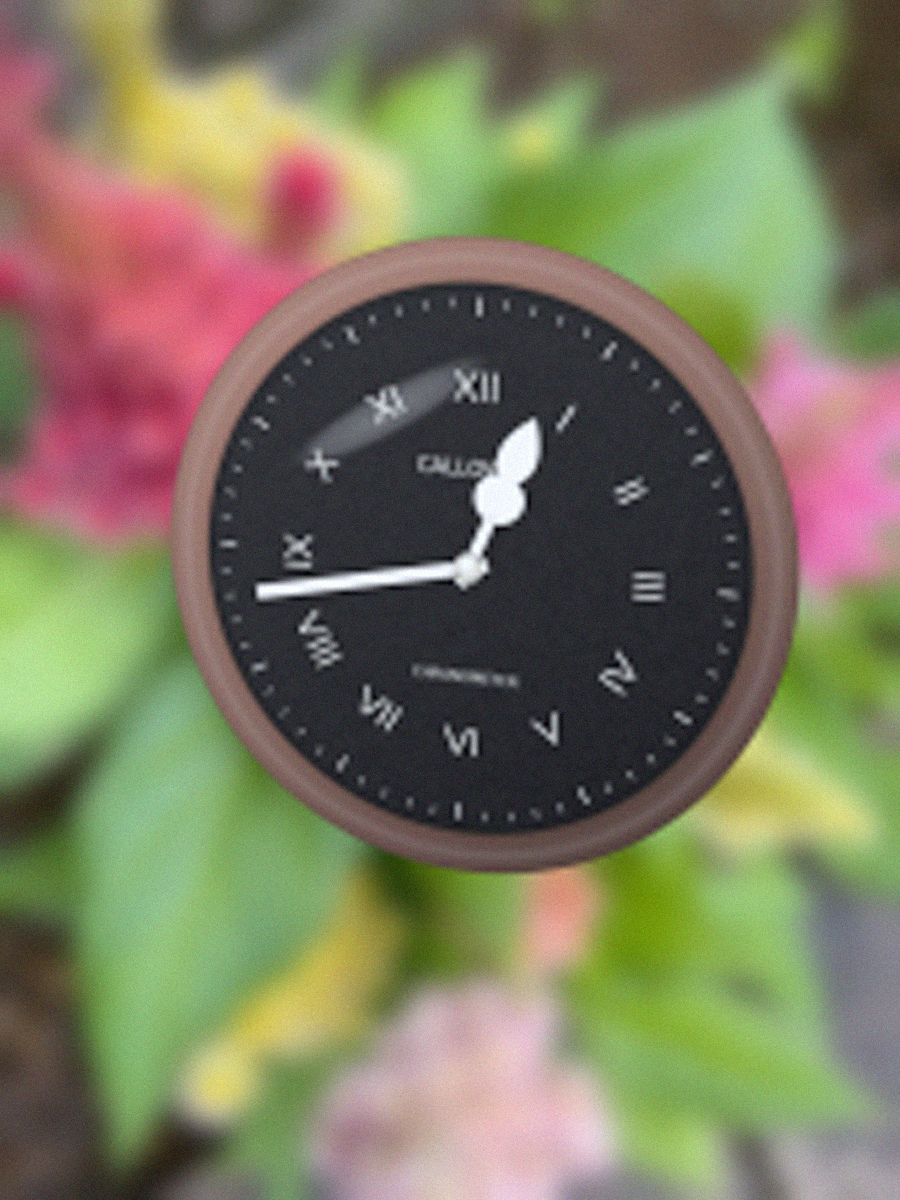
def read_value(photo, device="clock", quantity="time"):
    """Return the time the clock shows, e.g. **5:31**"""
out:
**12:43**
